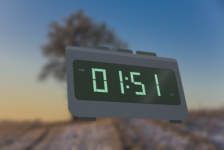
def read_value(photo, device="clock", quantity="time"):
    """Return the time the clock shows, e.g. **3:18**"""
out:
**1:51**
